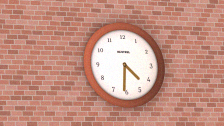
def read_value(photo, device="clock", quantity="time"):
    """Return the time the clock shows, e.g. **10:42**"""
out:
**4:31**
